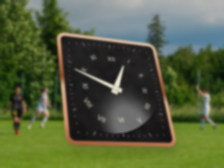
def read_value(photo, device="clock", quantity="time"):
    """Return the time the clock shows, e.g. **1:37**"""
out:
**12:49**
